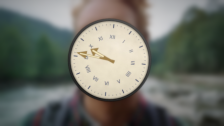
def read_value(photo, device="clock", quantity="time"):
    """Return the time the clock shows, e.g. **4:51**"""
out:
**9:46**
